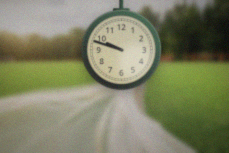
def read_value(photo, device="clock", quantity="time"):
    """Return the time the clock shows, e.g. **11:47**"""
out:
**9:48**
